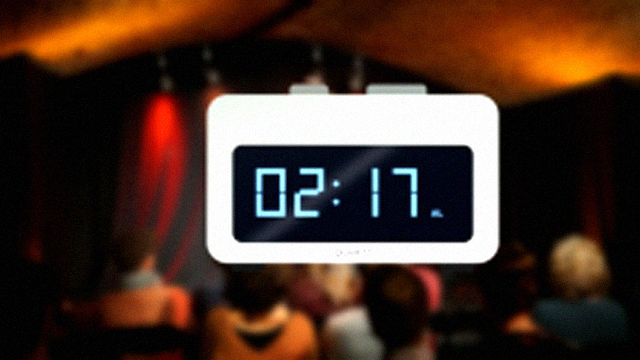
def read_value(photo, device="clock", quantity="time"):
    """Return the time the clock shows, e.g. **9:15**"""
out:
**2:17**
